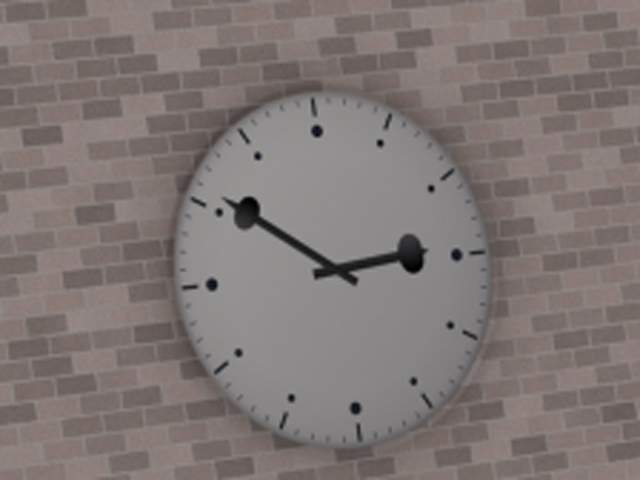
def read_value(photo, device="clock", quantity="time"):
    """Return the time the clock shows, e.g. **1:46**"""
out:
**2:51**
